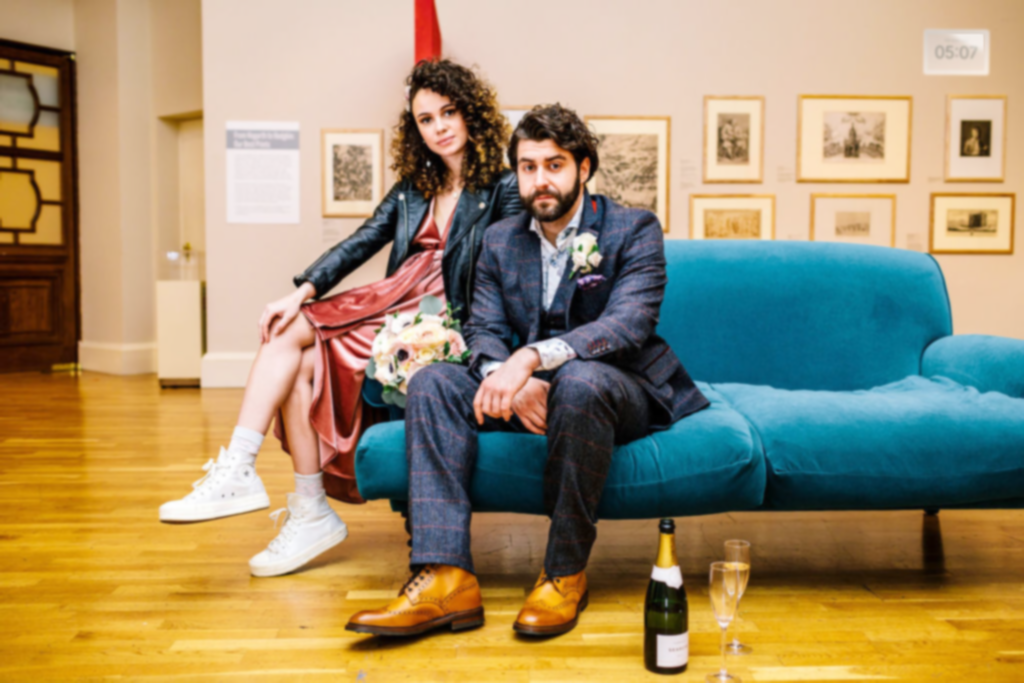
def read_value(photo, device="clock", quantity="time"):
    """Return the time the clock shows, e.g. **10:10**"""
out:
**5:07**
